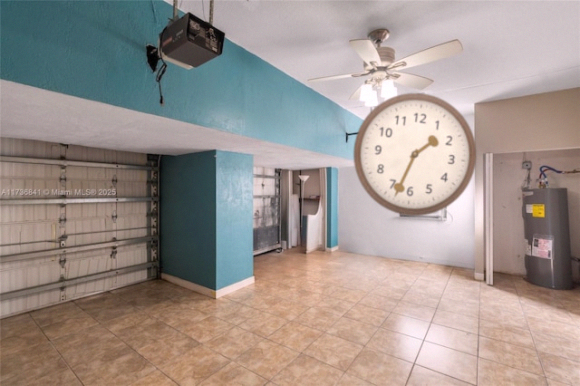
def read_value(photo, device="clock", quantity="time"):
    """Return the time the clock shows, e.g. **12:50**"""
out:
**1:33**
